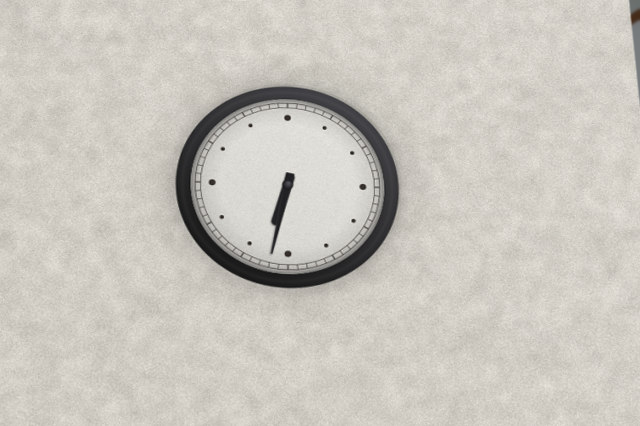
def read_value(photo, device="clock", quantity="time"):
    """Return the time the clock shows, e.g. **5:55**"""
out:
**6:32**
